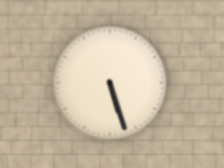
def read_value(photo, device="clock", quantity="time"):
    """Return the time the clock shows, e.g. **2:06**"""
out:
**5:27**
